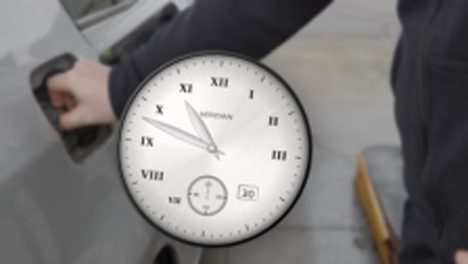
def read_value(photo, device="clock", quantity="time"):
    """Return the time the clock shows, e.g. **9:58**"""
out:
**10:48**
